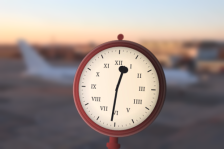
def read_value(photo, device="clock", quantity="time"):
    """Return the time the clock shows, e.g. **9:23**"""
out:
**12:31**
